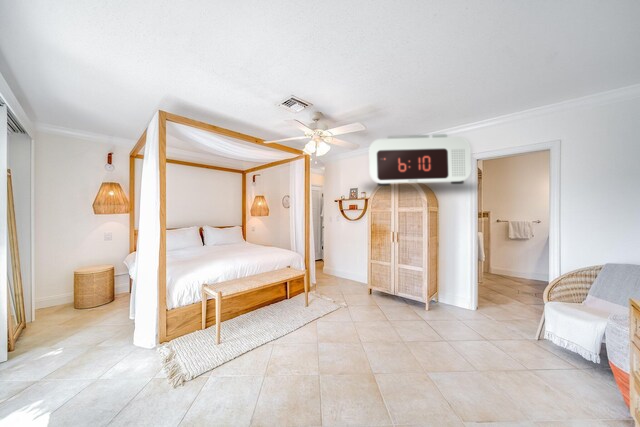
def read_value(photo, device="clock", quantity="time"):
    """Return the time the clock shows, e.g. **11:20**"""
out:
**6:10**
